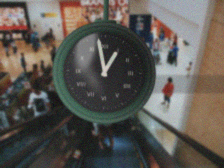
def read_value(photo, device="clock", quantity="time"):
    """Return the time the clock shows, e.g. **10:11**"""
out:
**12:58**
